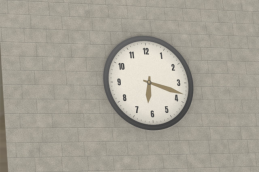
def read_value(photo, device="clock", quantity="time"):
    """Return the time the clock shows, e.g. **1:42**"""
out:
**6:18**
